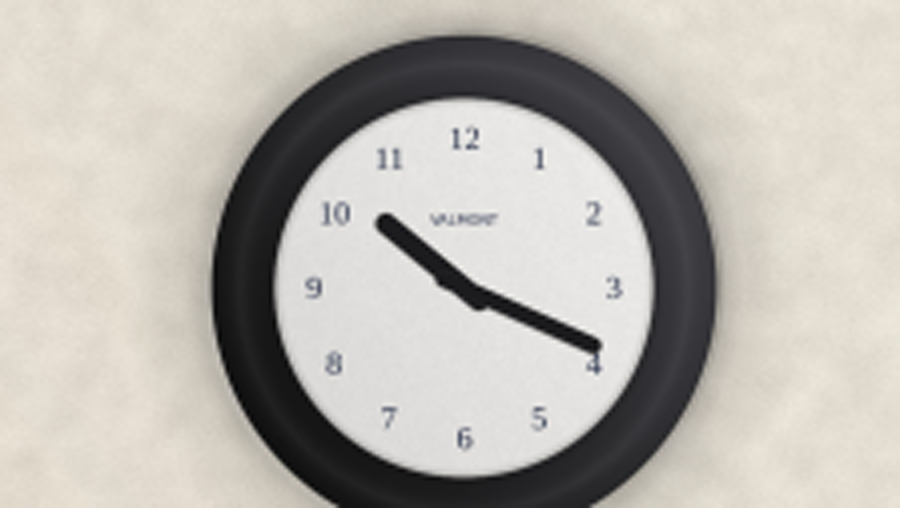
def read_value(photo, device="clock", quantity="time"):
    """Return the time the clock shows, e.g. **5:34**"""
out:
**10:19**
